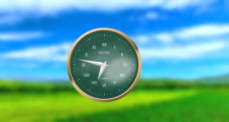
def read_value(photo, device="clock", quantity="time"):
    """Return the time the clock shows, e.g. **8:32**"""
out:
**6:47**
